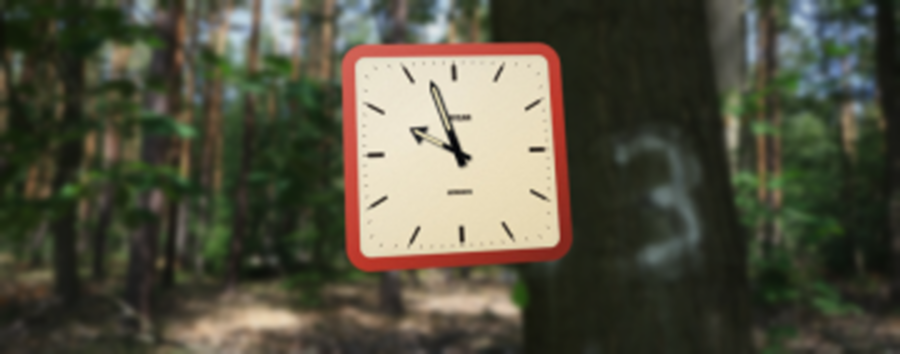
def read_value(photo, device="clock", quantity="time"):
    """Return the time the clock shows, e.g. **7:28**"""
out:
**9:57**
